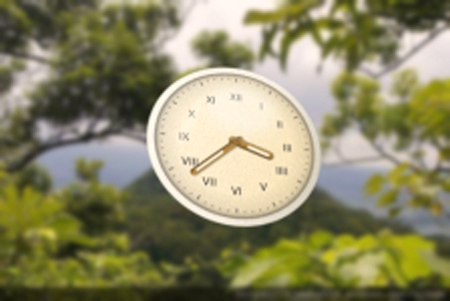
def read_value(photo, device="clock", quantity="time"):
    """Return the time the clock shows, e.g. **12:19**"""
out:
**3:38**
